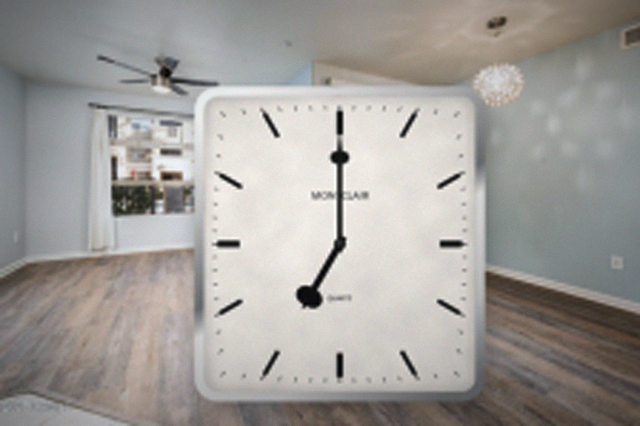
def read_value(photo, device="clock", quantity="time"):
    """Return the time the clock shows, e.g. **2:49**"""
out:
**7:00**
